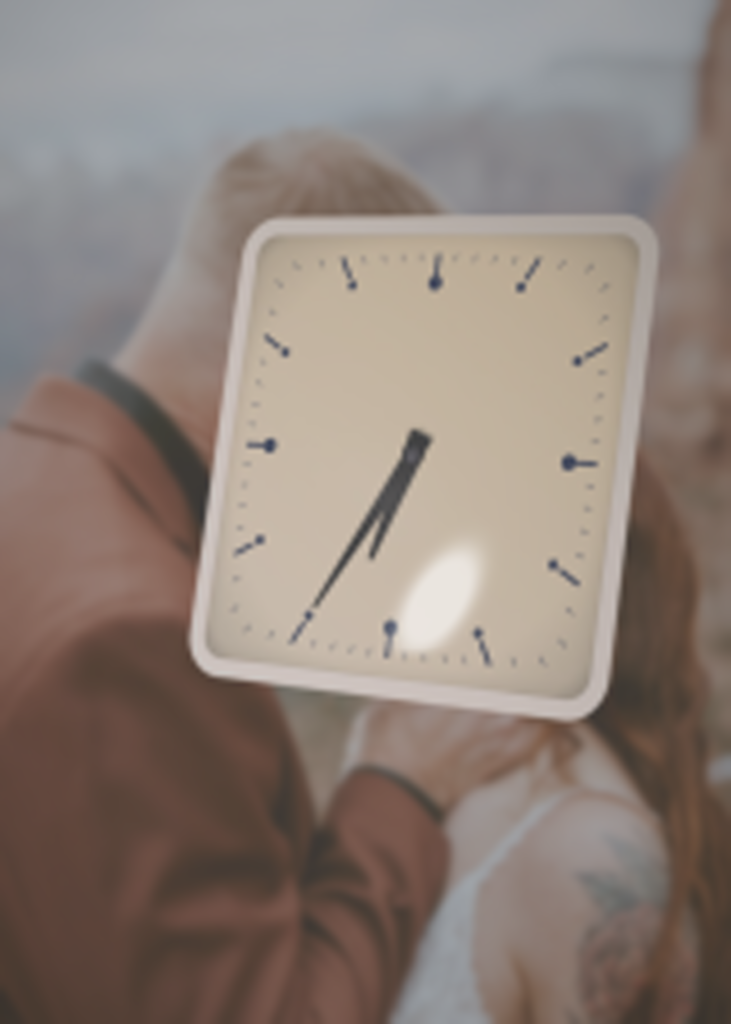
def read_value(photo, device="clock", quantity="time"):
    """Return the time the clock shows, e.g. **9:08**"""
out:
**6:35**
